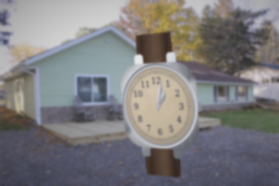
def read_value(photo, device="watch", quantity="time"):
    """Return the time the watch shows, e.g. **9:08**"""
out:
**1:02**
